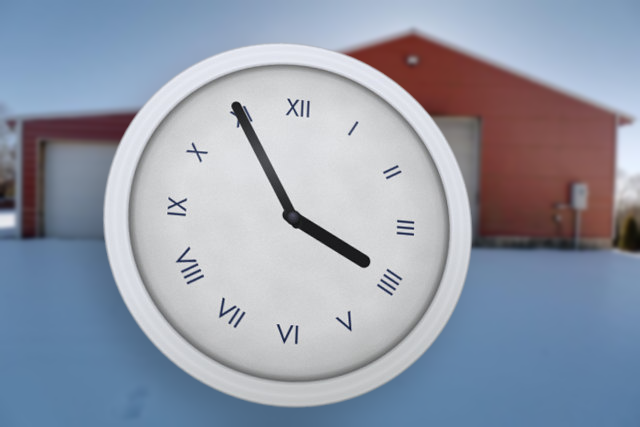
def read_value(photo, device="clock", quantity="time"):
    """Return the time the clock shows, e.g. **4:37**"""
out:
**3:55**
